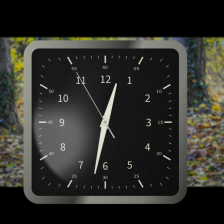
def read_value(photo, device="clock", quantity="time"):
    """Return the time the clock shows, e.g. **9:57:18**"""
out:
**12:31:55**
